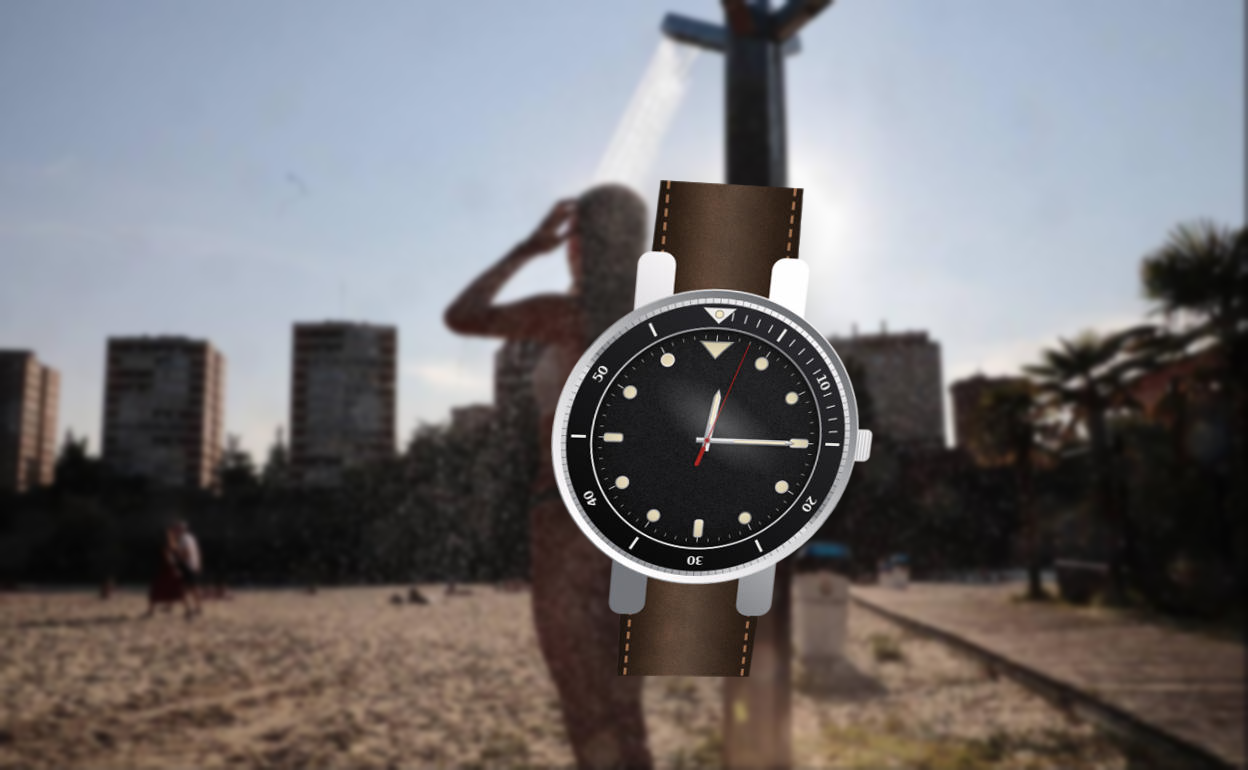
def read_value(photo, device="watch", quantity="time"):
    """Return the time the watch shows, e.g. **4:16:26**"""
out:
**12:15:03**
